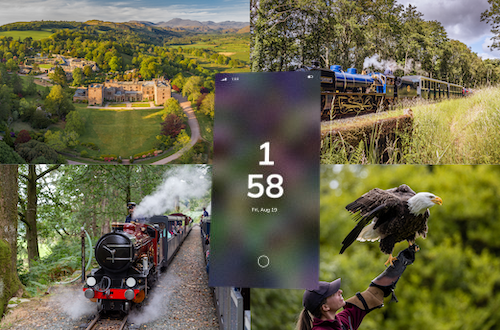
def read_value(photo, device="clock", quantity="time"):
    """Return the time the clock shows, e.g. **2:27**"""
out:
**1:58**
